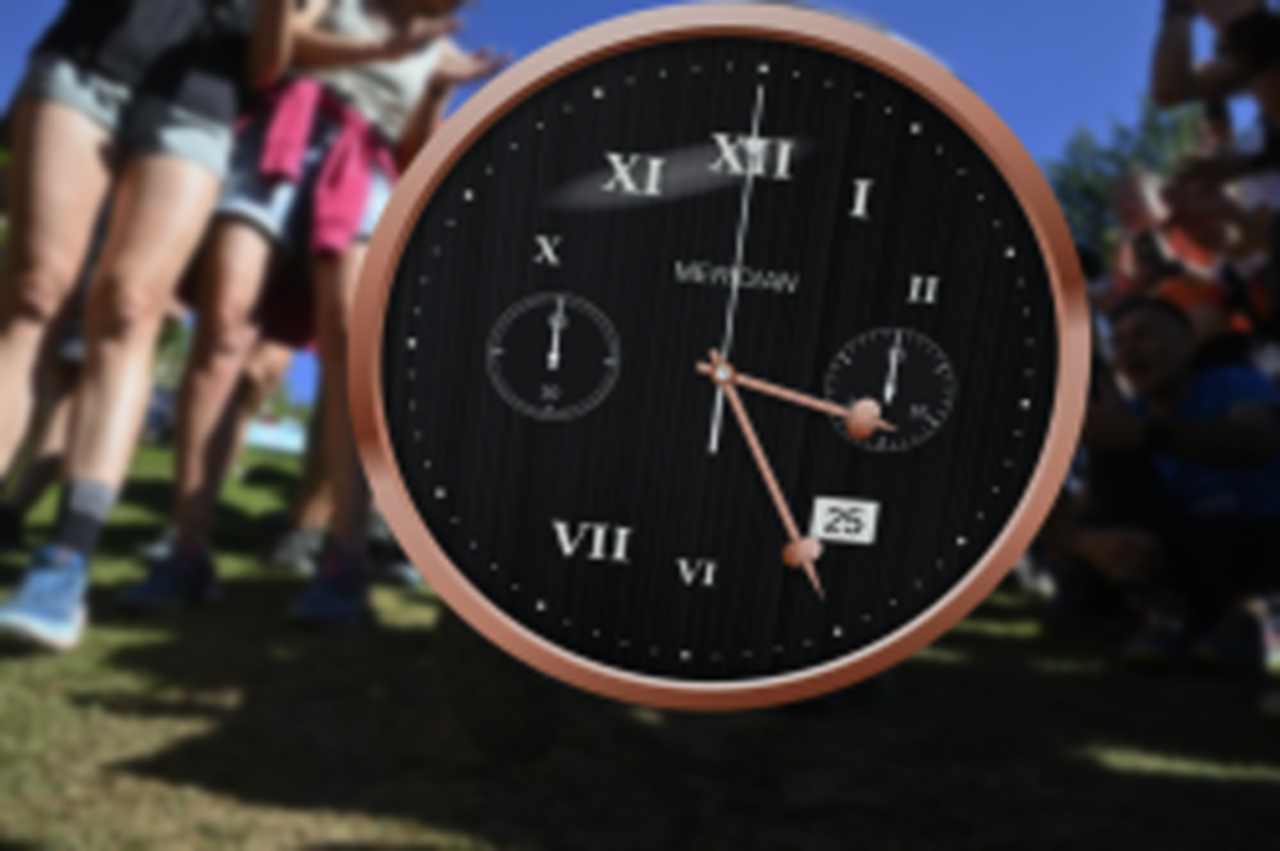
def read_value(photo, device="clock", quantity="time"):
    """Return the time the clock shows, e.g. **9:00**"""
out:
**3:25**
